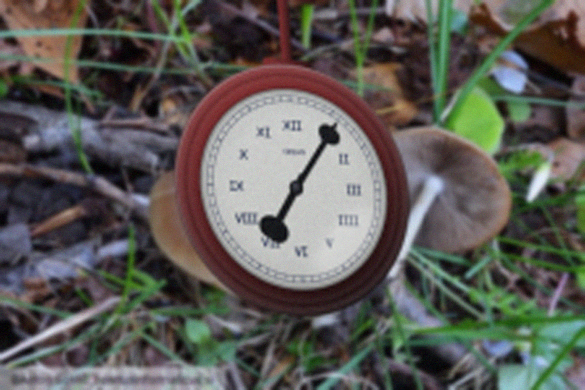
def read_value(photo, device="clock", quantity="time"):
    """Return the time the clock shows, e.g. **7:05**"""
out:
**7:06**
